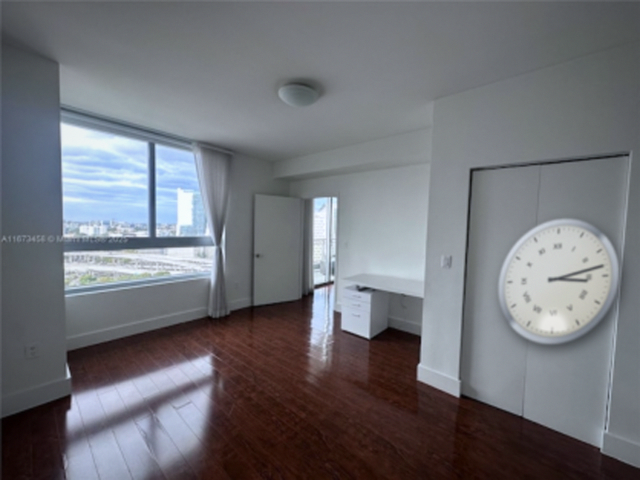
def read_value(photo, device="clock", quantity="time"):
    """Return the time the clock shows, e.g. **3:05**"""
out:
**3:13**
